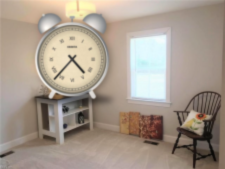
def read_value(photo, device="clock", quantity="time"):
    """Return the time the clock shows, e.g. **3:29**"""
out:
**4:37**
